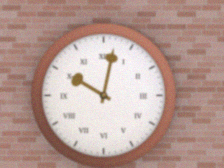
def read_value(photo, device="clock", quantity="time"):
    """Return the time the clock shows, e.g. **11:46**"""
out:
**10:02**
